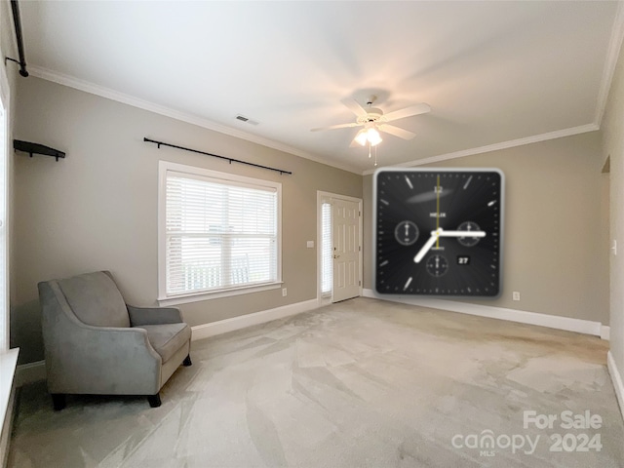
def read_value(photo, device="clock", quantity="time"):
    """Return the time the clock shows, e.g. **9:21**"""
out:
**7:15**
